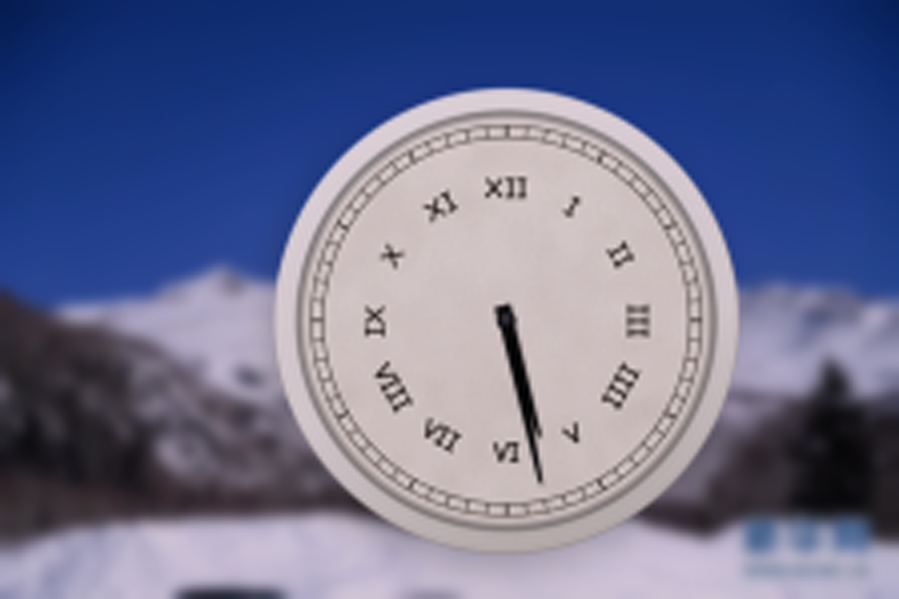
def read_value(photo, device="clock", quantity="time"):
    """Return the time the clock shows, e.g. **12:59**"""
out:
**5:28**
